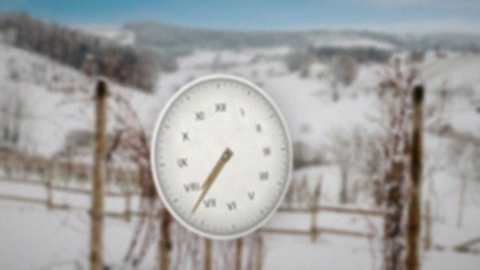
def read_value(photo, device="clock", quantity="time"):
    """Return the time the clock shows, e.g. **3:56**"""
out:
**7:37**
